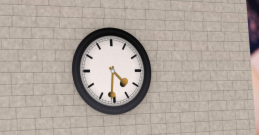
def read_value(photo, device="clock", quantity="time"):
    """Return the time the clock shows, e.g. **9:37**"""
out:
**4:31**
